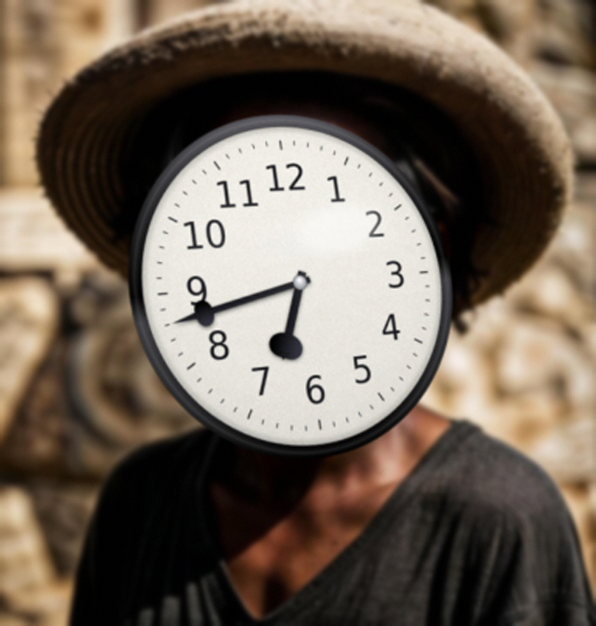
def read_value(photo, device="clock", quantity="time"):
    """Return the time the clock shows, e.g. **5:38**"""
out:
**6:43**
